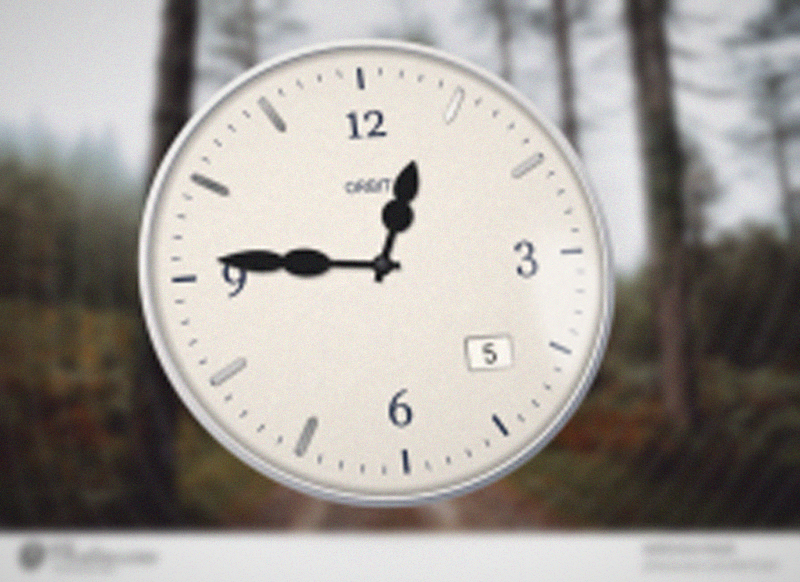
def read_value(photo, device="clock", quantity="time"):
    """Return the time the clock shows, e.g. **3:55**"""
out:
**12:46**
